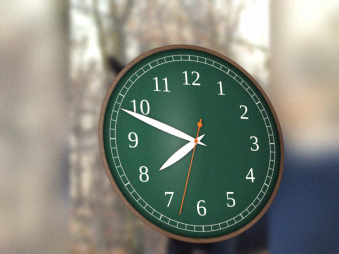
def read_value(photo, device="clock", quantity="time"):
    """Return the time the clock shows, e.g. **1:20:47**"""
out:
**7:48:33**
